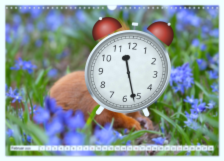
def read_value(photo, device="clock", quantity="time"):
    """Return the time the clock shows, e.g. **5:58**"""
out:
**11:27**
